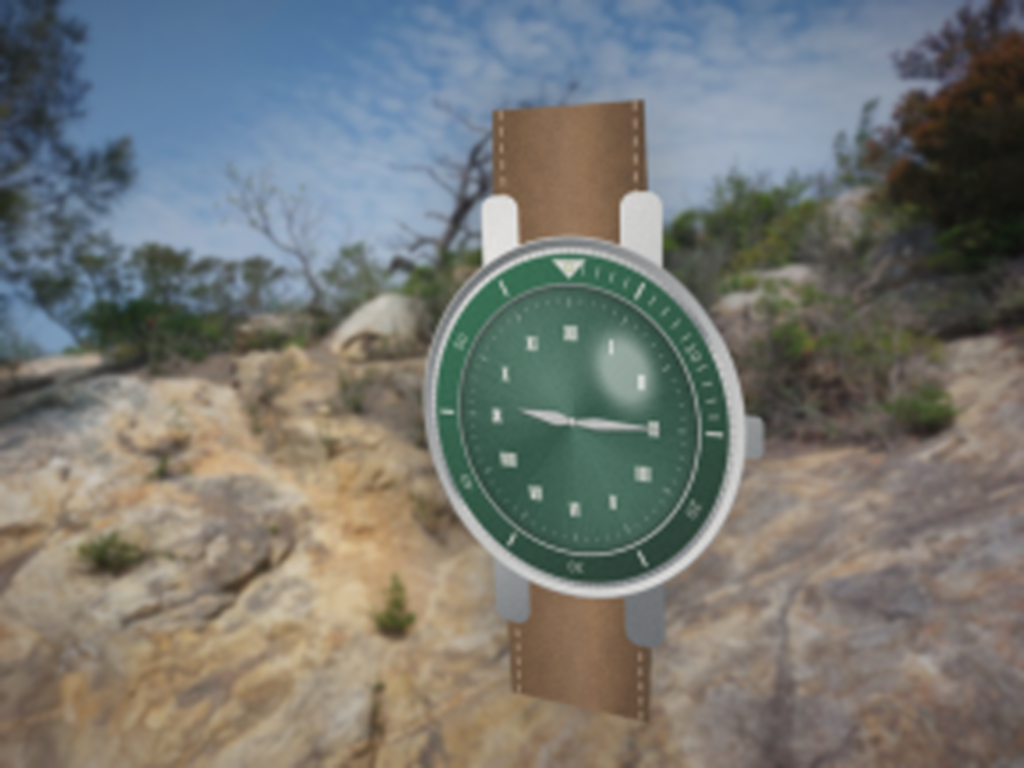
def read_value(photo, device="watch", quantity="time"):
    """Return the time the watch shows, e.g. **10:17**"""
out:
**9:15**
